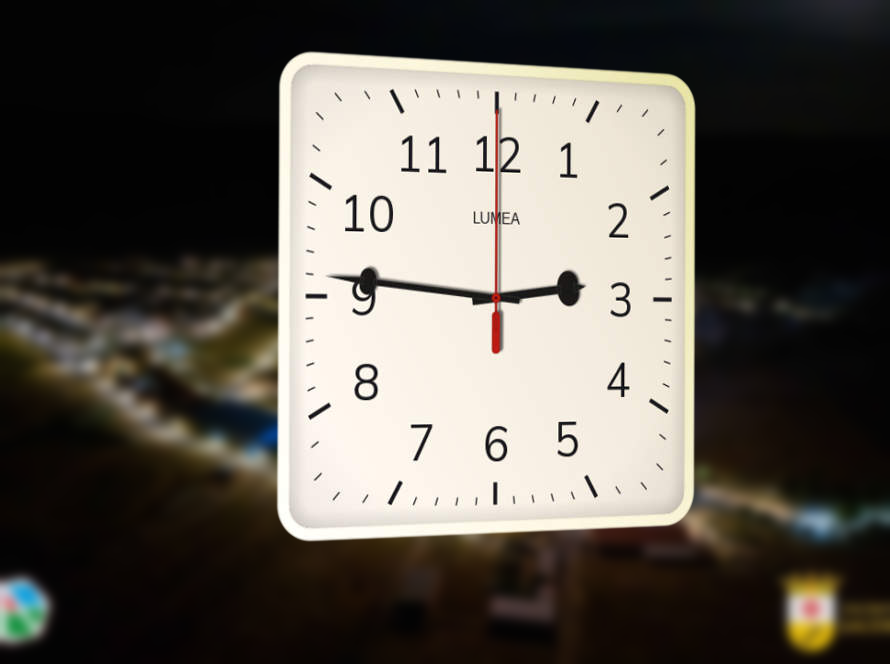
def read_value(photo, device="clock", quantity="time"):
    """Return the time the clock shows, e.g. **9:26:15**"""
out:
**2:46:00**
